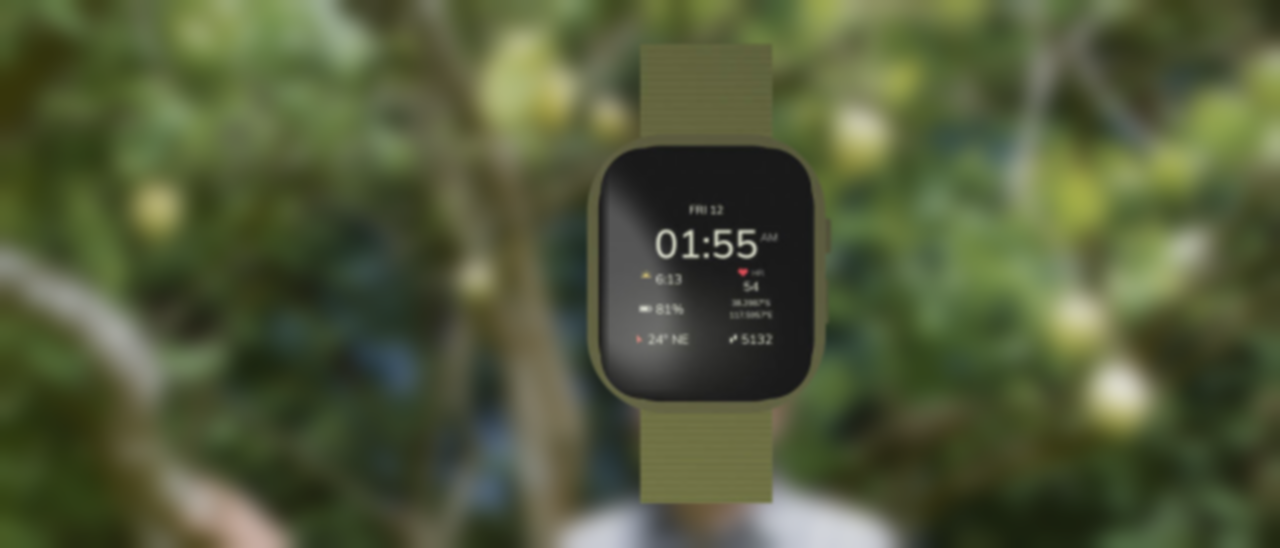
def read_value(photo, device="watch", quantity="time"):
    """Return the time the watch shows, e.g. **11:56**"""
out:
**1:55**
